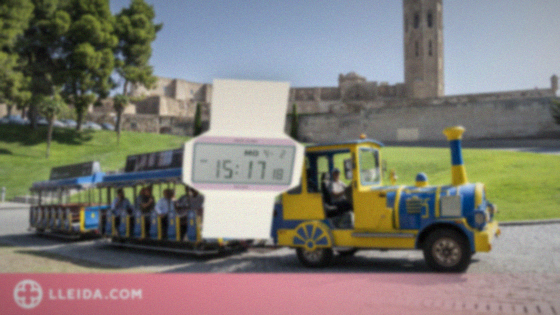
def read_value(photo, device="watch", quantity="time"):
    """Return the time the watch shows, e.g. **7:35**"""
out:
**15:17**
